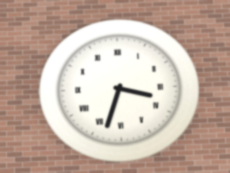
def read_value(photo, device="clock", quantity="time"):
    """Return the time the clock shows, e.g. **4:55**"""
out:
**3:33**
